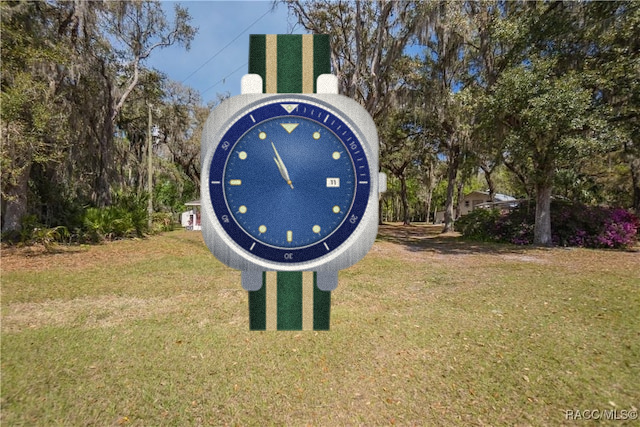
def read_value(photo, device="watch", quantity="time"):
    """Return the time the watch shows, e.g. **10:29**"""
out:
**10:56**
